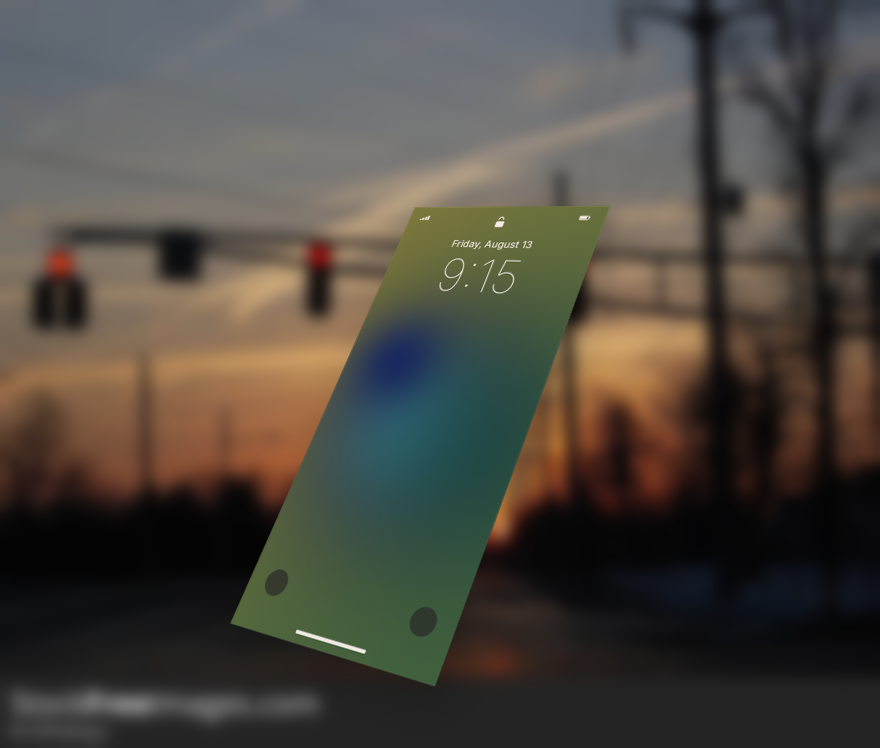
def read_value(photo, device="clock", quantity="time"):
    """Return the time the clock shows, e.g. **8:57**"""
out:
**9:15**
